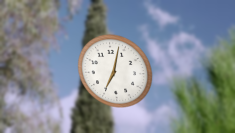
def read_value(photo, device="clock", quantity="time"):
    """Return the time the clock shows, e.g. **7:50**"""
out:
**7:03**
